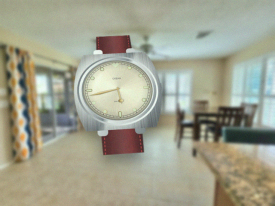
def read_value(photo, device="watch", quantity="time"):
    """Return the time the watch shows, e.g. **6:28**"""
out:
**5:43**
